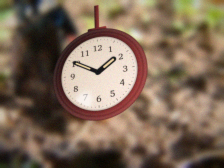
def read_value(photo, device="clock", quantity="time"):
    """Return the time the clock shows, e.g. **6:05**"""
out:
**1:50**
